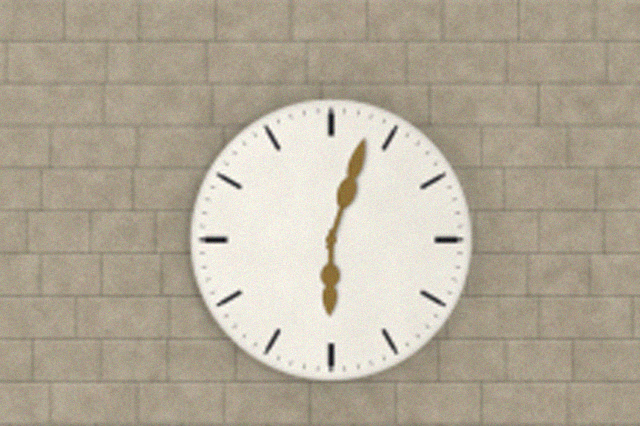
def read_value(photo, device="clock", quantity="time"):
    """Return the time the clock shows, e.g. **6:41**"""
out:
**6:03**
